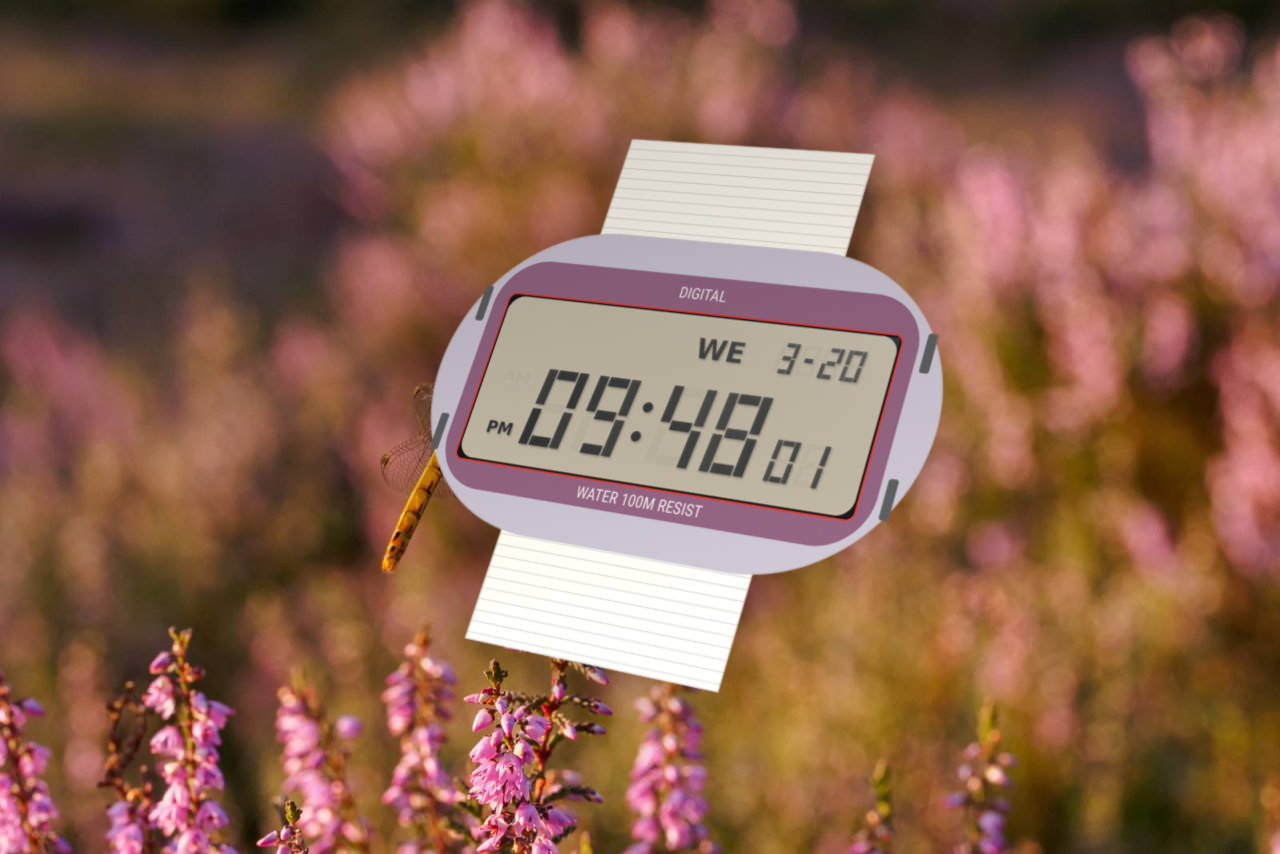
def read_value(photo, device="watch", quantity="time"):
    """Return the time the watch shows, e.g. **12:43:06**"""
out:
**9:48:01**
